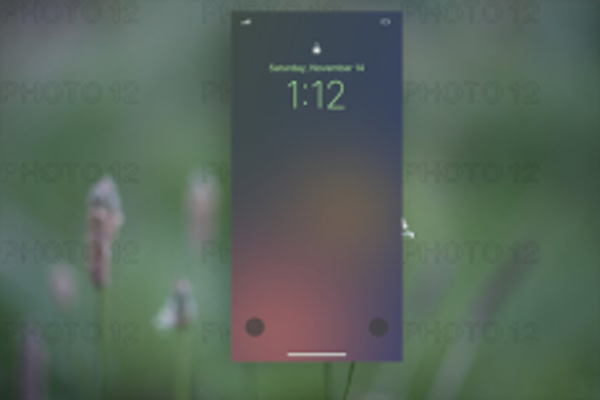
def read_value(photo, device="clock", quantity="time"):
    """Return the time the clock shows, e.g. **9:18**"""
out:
**1:12**
